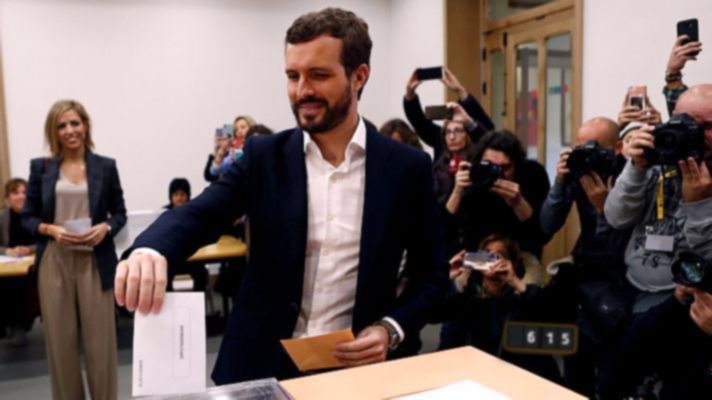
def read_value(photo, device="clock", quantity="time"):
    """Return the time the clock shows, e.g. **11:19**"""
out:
**6:15**
